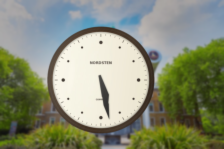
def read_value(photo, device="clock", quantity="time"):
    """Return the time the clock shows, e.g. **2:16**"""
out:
**5:28**
